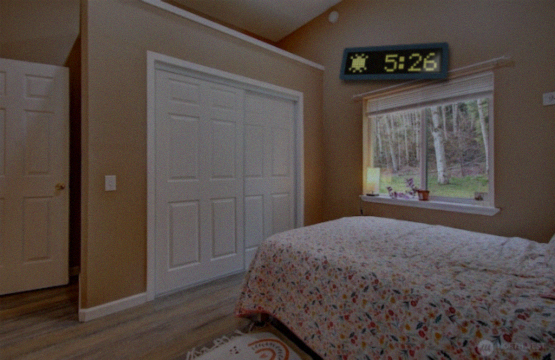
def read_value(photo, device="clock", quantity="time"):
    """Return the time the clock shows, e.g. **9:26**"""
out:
**5:26**
